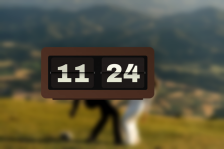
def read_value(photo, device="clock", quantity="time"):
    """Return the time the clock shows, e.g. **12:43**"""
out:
**11:24**
